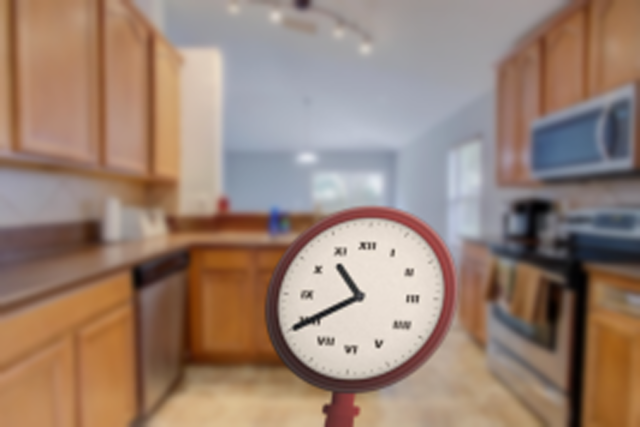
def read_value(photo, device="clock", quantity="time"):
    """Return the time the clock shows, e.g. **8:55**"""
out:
**10:40**
